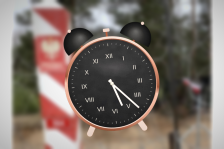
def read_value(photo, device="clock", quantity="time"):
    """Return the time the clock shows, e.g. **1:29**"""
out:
**5:23**
